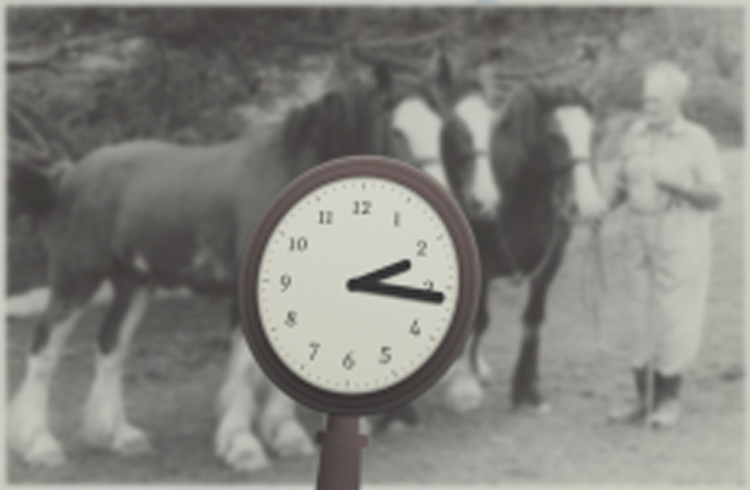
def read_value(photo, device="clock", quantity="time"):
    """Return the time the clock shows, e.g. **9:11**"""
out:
**2:16**
